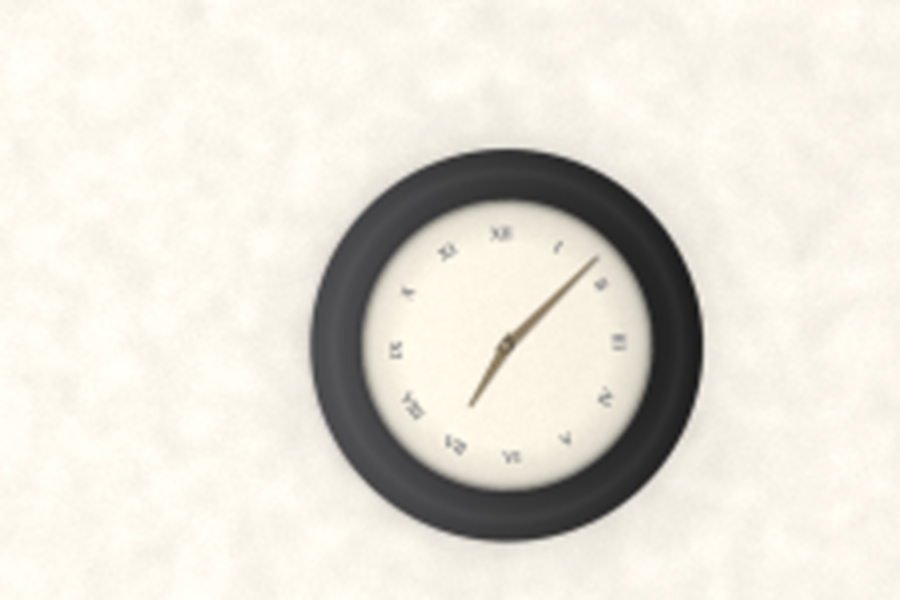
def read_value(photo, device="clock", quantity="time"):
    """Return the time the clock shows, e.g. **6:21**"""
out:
**7:08**
